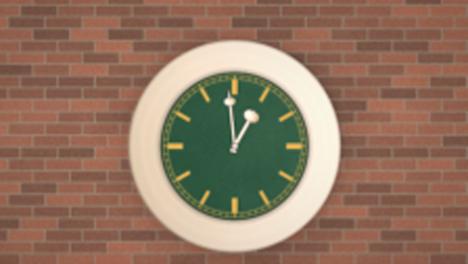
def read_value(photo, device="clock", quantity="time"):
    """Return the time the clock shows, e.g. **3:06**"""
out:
**12:59**
